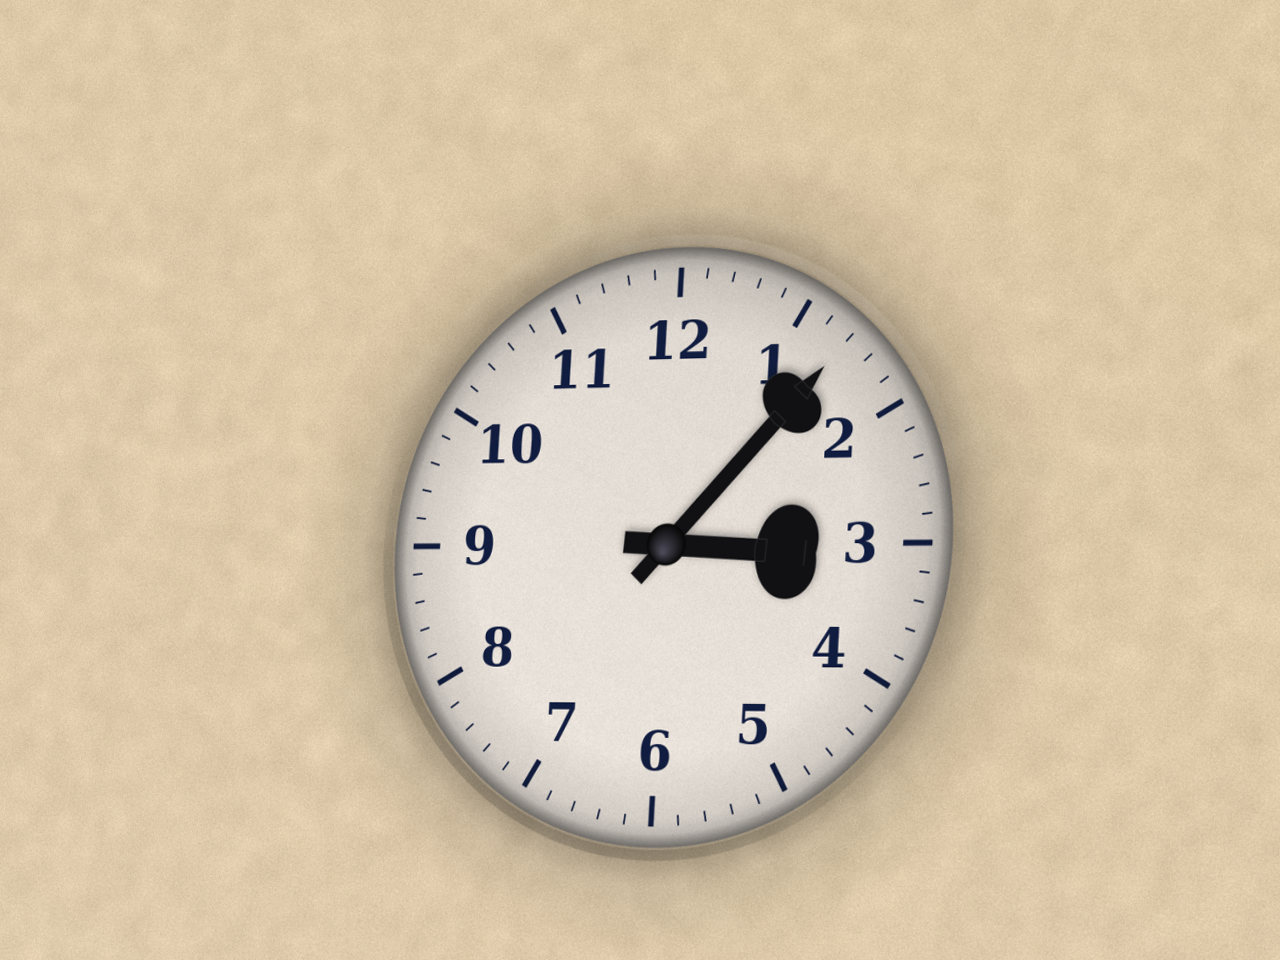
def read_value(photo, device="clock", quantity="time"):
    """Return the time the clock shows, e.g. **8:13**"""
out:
**3:07**
